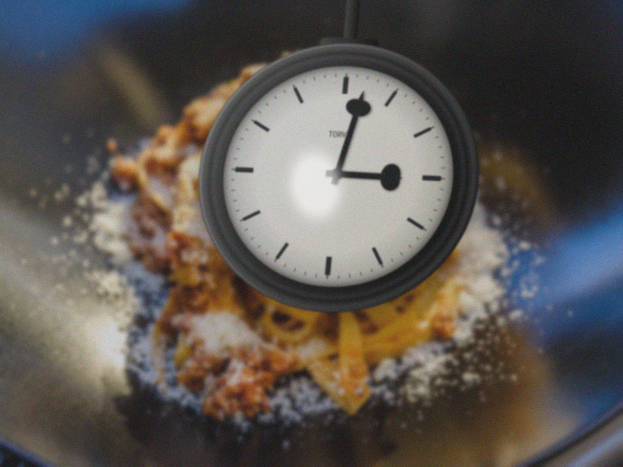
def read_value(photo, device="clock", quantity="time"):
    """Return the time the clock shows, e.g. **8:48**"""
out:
**3:02**
